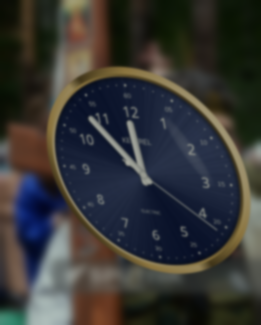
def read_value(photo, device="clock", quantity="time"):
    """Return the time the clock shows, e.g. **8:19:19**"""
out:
**11:53:21**
